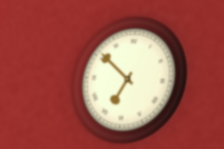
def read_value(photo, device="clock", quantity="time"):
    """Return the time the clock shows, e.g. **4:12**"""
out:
**6:51**
